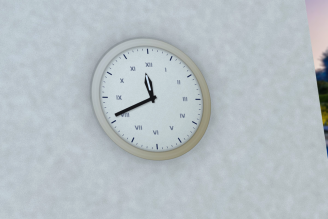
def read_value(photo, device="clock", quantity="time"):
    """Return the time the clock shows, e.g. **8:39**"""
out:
**11:41**
